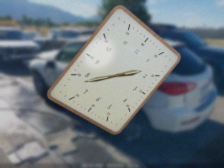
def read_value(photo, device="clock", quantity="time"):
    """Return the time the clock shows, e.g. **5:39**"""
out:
**1:38**
